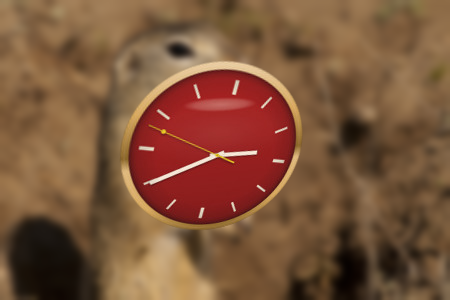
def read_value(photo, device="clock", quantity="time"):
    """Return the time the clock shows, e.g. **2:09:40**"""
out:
**2:39:48**
